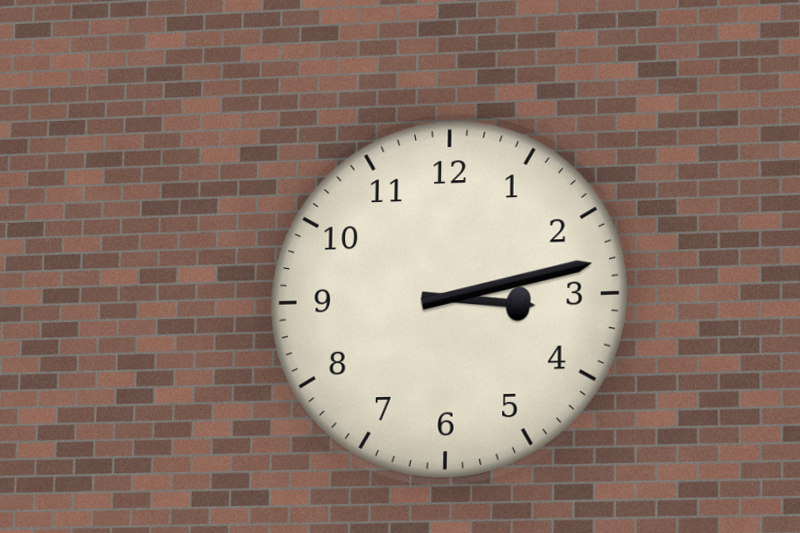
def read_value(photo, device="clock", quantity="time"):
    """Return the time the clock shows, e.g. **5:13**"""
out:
**3:13**
